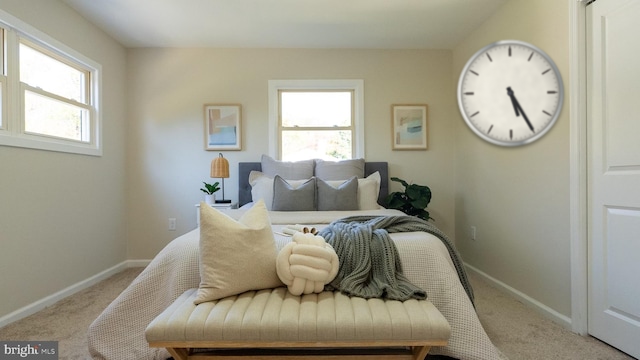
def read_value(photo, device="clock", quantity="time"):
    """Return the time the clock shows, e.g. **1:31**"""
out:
**5:25**
